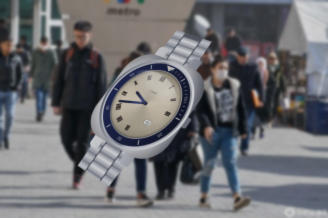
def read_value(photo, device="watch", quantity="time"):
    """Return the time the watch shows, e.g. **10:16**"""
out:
**9:42**
